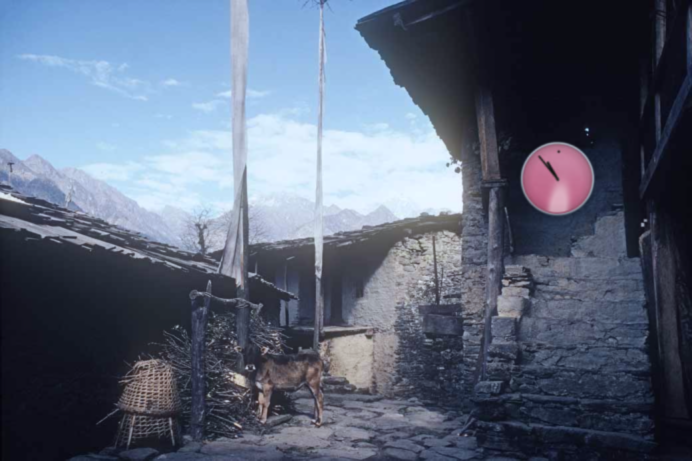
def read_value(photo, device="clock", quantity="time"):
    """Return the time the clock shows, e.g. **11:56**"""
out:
**10:53**
